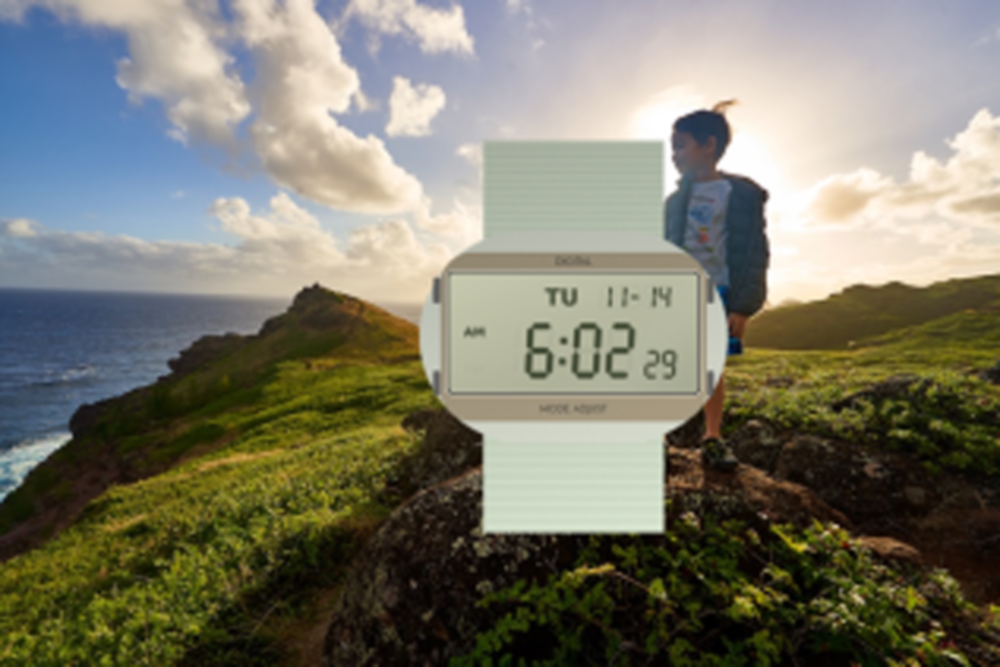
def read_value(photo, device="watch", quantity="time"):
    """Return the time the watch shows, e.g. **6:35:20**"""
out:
**6:02:29**
